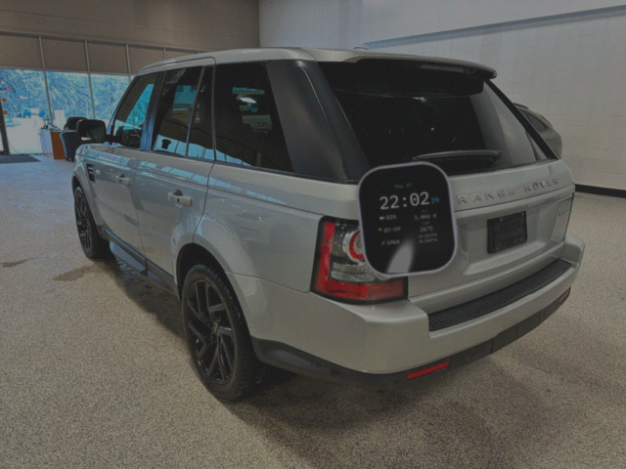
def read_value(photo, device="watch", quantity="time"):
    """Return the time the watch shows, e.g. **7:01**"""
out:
**22:02**
